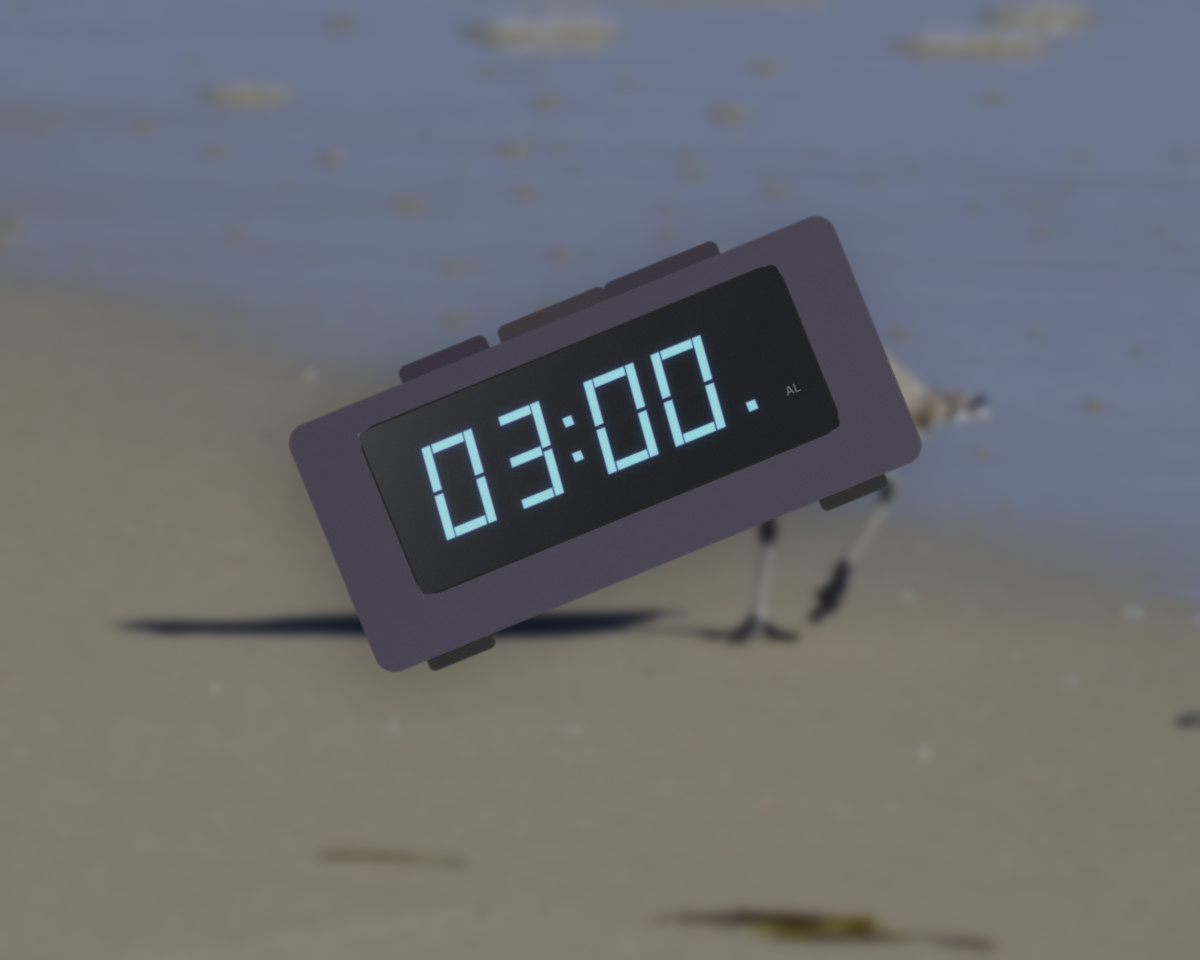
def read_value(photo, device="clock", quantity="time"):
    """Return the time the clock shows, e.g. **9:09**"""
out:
**3:00**
